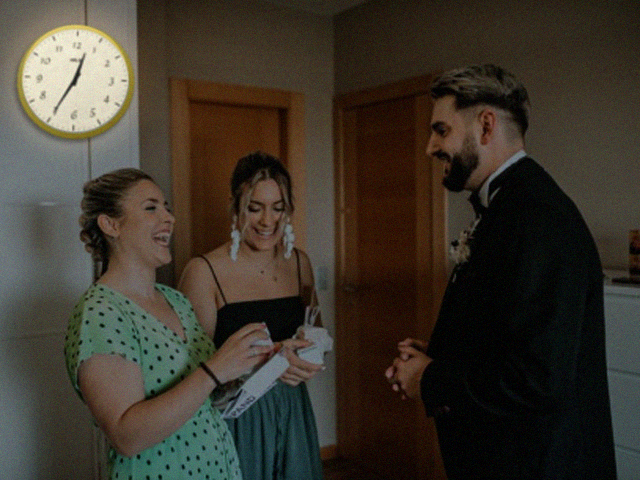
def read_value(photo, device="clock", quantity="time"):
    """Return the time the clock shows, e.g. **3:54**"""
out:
**12:35**
